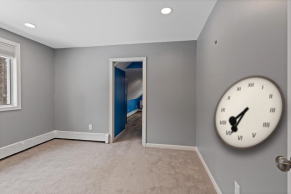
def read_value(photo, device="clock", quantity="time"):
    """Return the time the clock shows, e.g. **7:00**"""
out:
**7:34**
